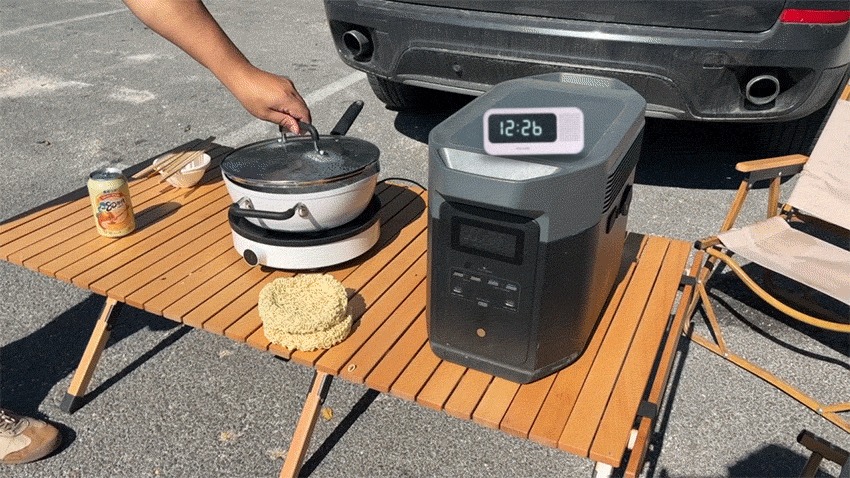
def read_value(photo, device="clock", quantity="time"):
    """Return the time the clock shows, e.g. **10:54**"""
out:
**12:26**
